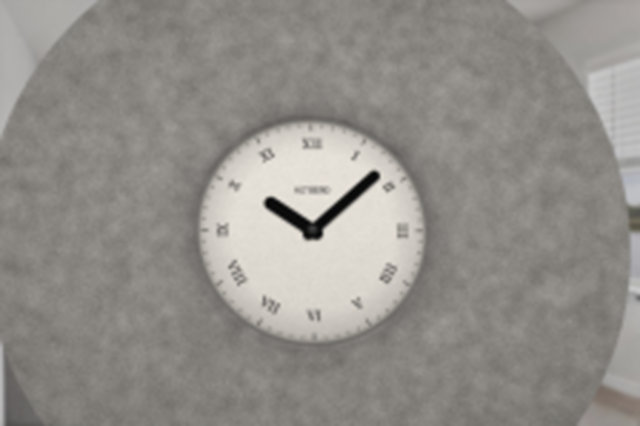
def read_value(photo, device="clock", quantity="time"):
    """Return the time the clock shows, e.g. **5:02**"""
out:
**10:08**
